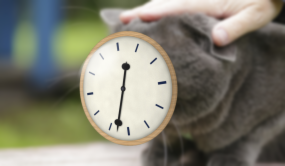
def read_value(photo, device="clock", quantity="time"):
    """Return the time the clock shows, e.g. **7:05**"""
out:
**12:33**
